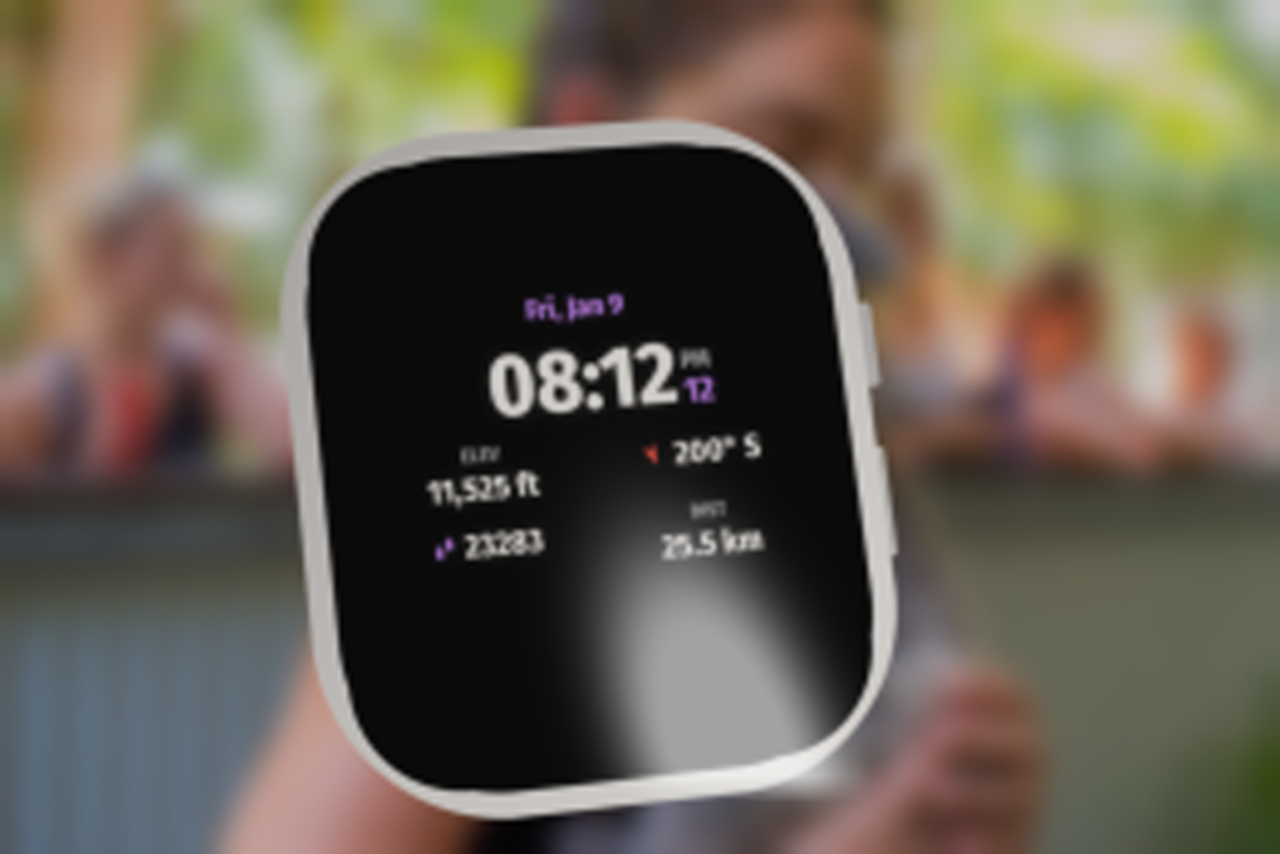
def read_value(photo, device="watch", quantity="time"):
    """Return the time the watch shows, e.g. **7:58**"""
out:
**8:12**
